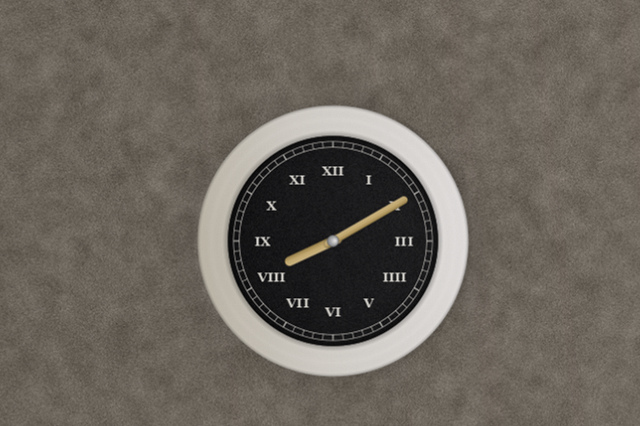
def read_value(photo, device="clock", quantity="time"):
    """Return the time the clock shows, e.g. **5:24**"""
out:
**8:10**
